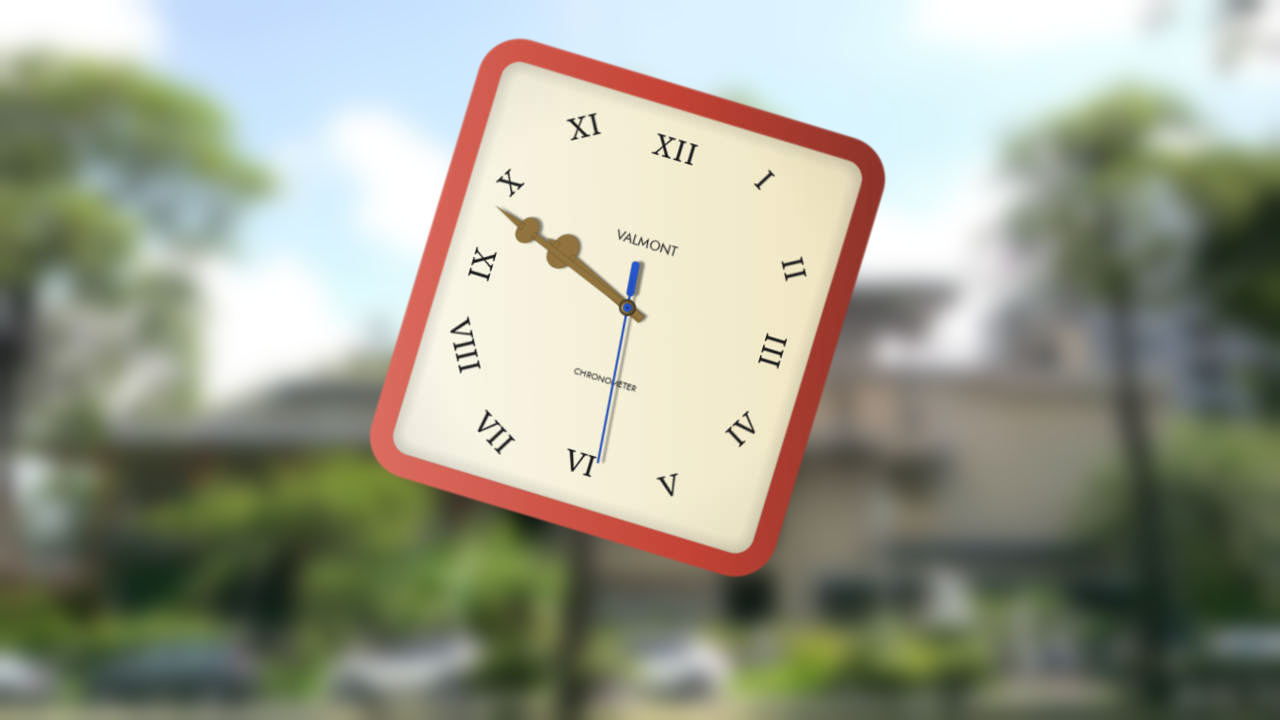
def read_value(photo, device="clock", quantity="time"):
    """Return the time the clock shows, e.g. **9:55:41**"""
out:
**9:48:29**
